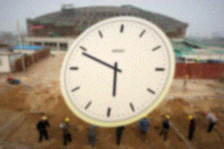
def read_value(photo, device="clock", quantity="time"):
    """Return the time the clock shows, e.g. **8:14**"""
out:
**5:49**
